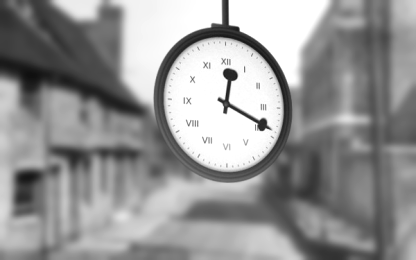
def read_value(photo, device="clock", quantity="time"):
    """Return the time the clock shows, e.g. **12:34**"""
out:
**12:19**
